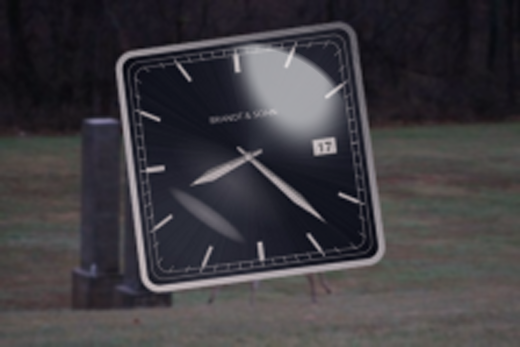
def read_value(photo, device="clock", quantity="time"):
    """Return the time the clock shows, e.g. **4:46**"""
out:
**8:23**
